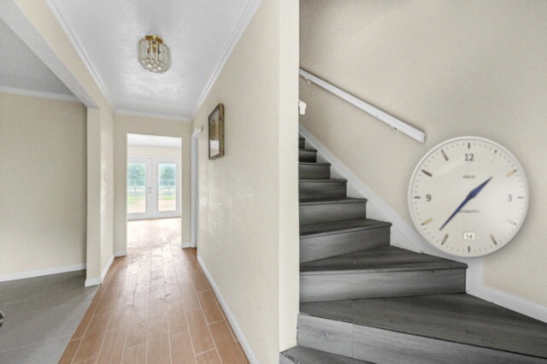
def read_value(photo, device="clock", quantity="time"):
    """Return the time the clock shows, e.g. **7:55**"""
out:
**1:37**
